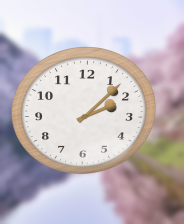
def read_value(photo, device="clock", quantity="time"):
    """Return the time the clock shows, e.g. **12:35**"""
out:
**2:07**
